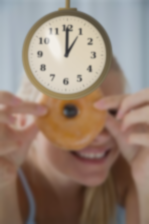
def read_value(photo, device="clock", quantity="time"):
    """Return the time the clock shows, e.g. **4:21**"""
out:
**1:00**
